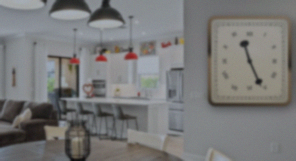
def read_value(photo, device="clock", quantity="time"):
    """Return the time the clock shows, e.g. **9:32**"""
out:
**11:26**
